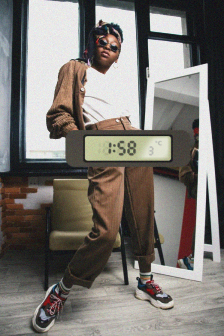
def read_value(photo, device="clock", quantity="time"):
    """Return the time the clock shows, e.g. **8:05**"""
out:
**1:58**
